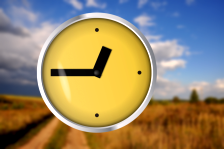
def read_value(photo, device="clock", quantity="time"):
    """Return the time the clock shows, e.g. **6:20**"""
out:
**12:45**
